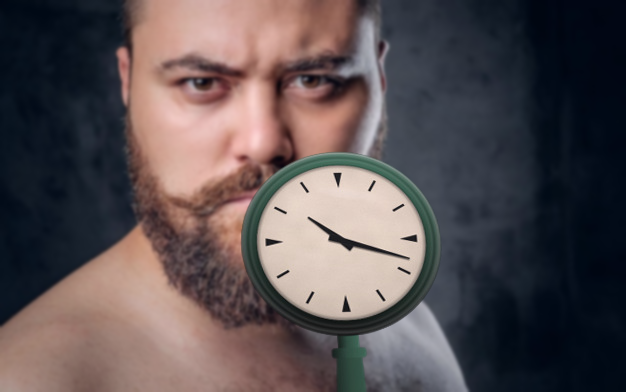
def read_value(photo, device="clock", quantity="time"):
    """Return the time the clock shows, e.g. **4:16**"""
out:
**10:18**
